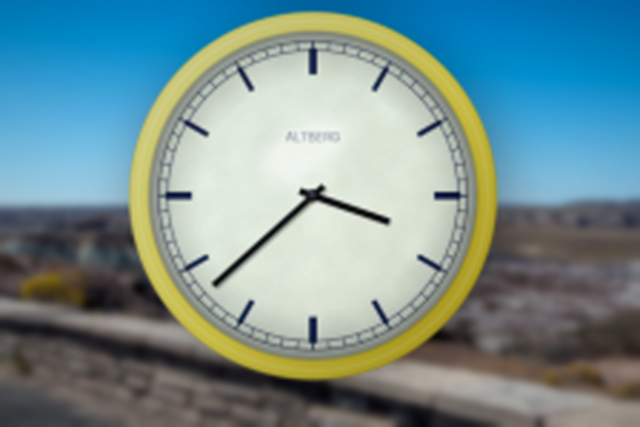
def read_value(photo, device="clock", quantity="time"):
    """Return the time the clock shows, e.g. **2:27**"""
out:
**3:38**
